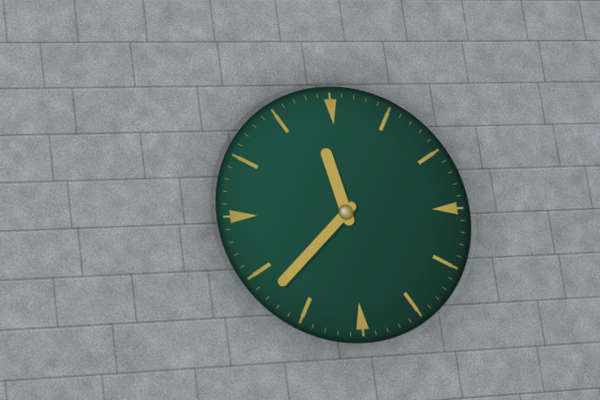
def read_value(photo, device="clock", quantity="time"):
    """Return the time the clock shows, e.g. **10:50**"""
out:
**11:38**
